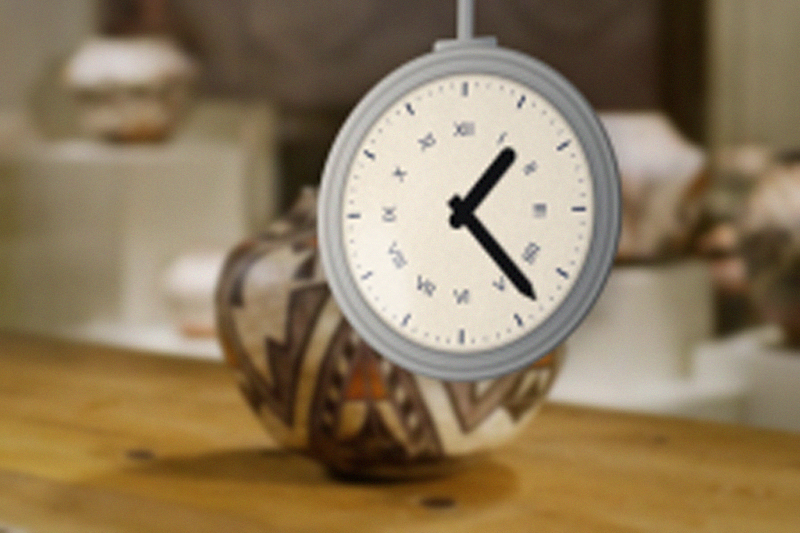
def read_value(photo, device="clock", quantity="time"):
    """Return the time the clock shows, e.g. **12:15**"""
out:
**1:23**
